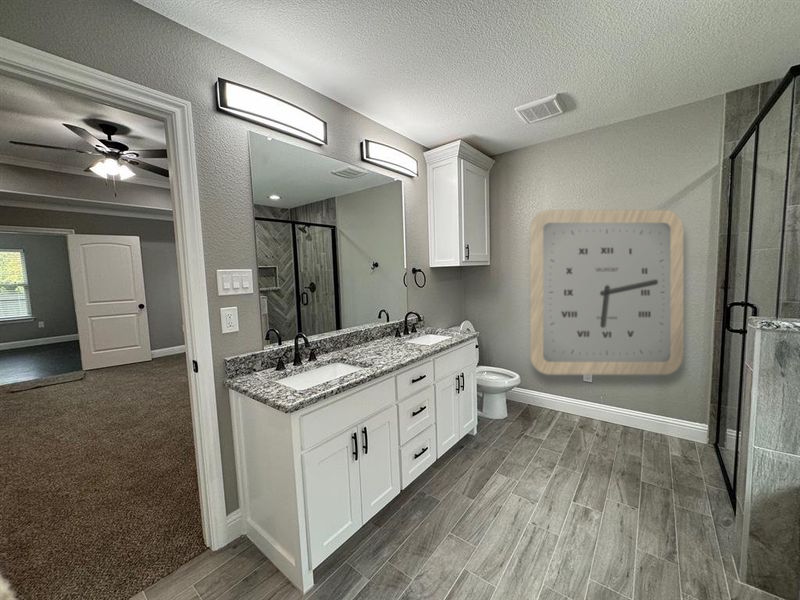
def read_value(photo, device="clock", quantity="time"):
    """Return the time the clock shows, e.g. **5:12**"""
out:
**6:13**
